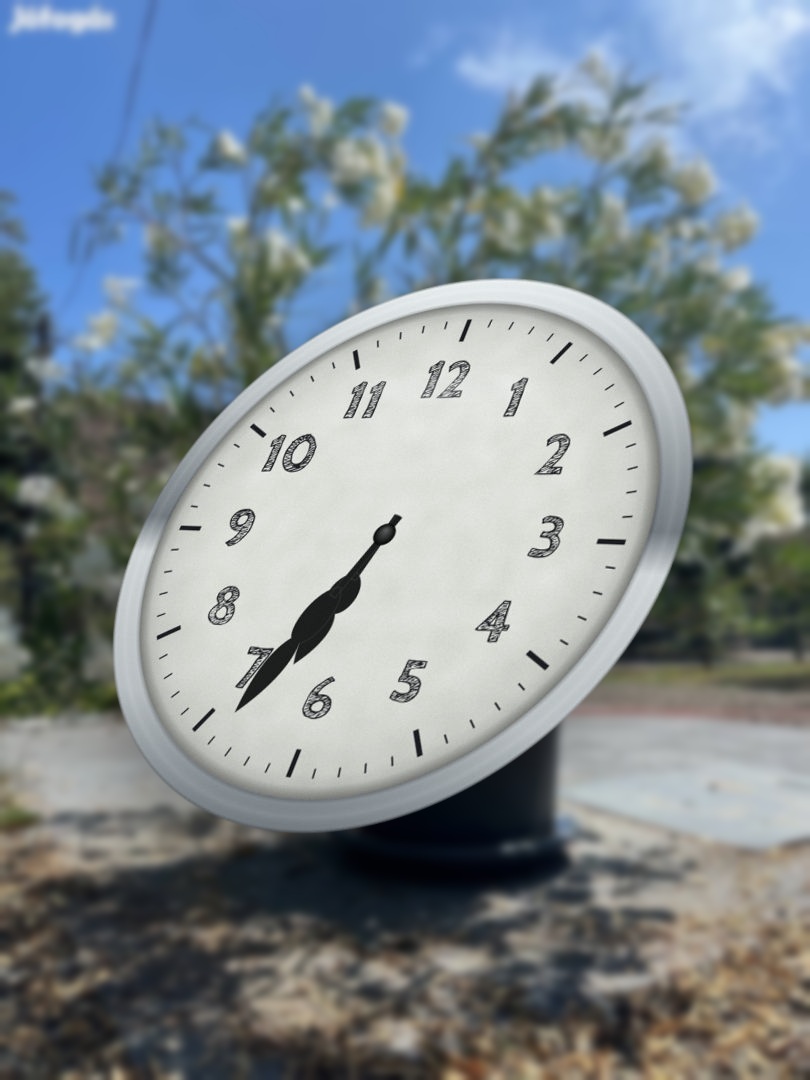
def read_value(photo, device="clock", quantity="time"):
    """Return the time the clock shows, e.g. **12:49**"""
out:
**6:34**
